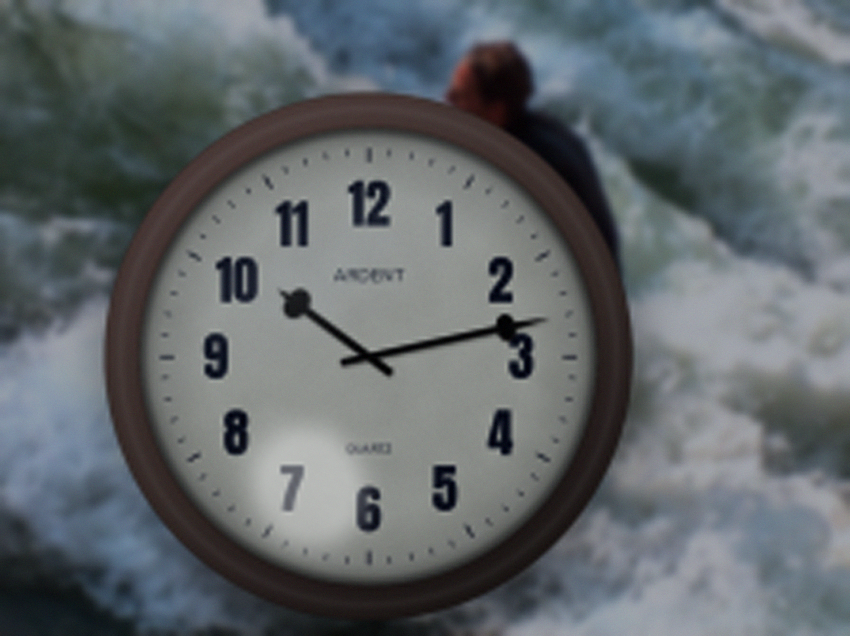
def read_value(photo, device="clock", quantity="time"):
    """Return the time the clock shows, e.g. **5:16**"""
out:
**10:13**
